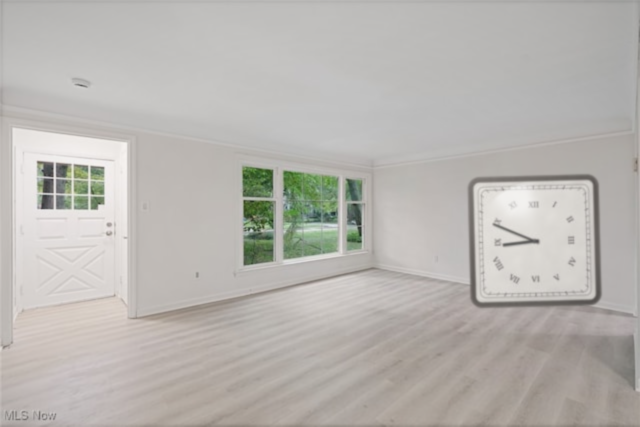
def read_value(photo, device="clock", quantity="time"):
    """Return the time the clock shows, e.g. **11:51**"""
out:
**8:49**
